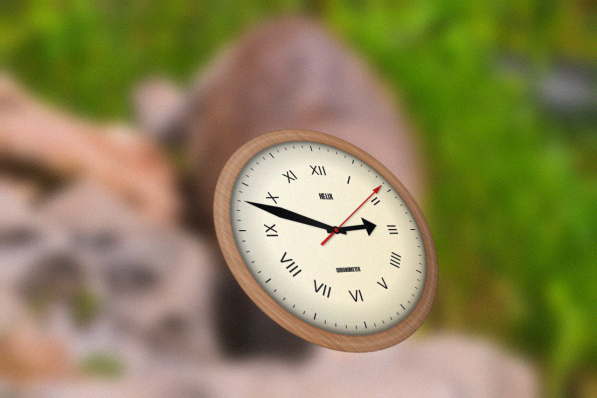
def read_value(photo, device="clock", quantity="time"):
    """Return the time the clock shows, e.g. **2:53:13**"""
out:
**2:48:09**
